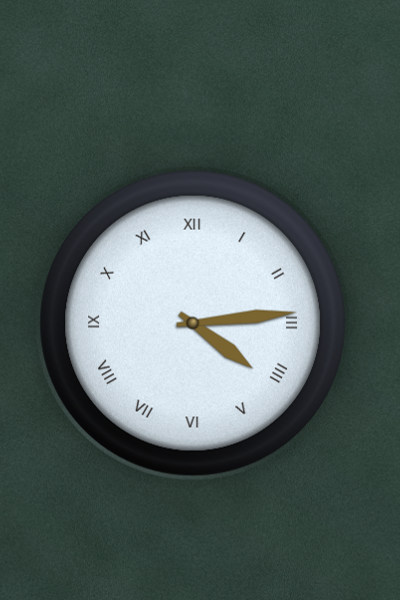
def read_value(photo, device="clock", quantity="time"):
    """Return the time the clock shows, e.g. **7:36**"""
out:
**4:14**
